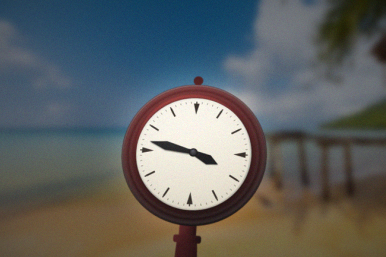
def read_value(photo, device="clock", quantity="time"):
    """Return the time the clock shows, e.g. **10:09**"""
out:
**3:47**
